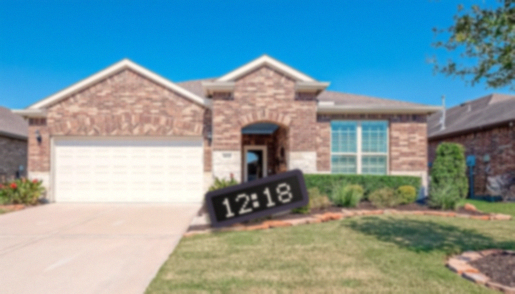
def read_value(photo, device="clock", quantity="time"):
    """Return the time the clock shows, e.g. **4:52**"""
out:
**12:18**
